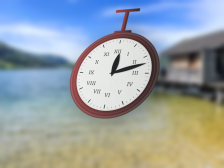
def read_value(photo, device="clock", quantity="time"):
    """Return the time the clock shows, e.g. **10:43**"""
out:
**12:12**
